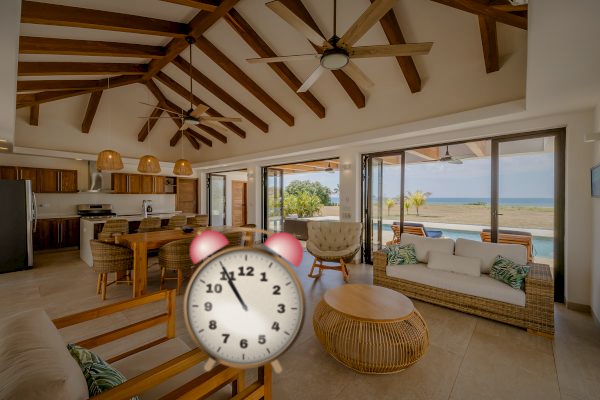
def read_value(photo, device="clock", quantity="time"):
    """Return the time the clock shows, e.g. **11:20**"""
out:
**10:55**
